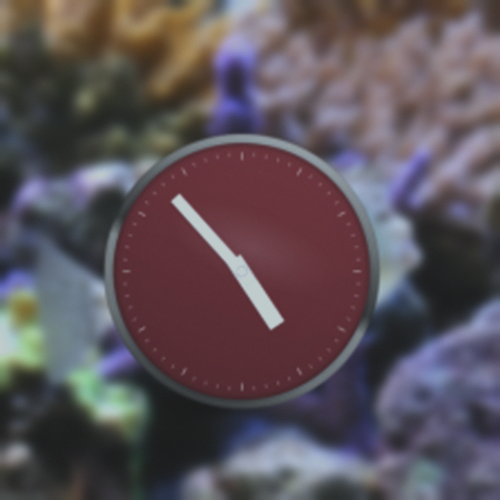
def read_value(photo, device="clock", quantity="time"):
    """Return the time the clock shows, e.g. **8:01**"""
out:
**4:53**
